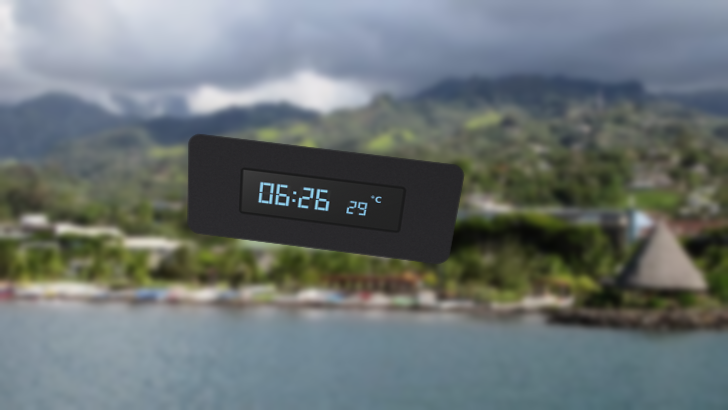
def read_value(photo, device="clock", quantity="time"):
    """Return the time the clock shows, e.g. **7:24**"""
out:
**6:26**
